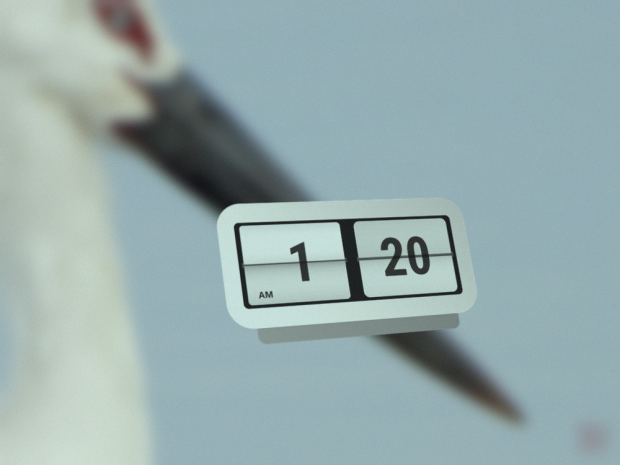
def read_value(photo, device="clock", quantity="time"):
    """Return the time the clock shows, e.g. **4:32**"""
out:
**1:20**
